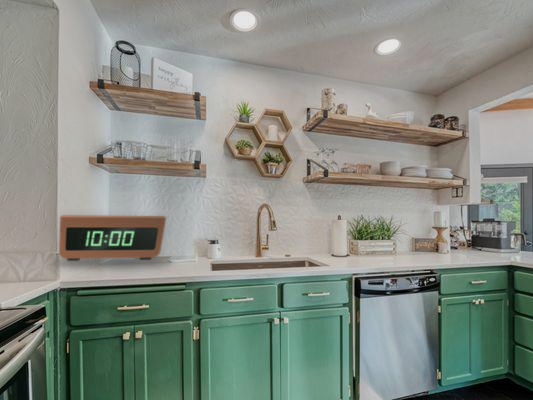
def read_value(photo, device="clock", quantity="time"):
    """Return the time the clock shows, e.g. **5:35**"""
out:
**10:00**
